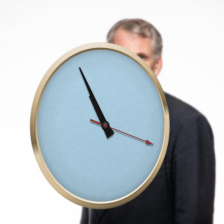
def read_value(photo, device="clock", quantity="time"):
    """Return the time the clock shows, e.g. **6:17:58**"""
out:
**10:55:18**
